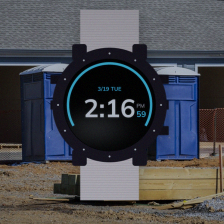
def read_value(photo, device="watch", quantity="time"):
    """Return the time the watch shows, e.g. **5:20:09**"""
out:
**2:16:59**
